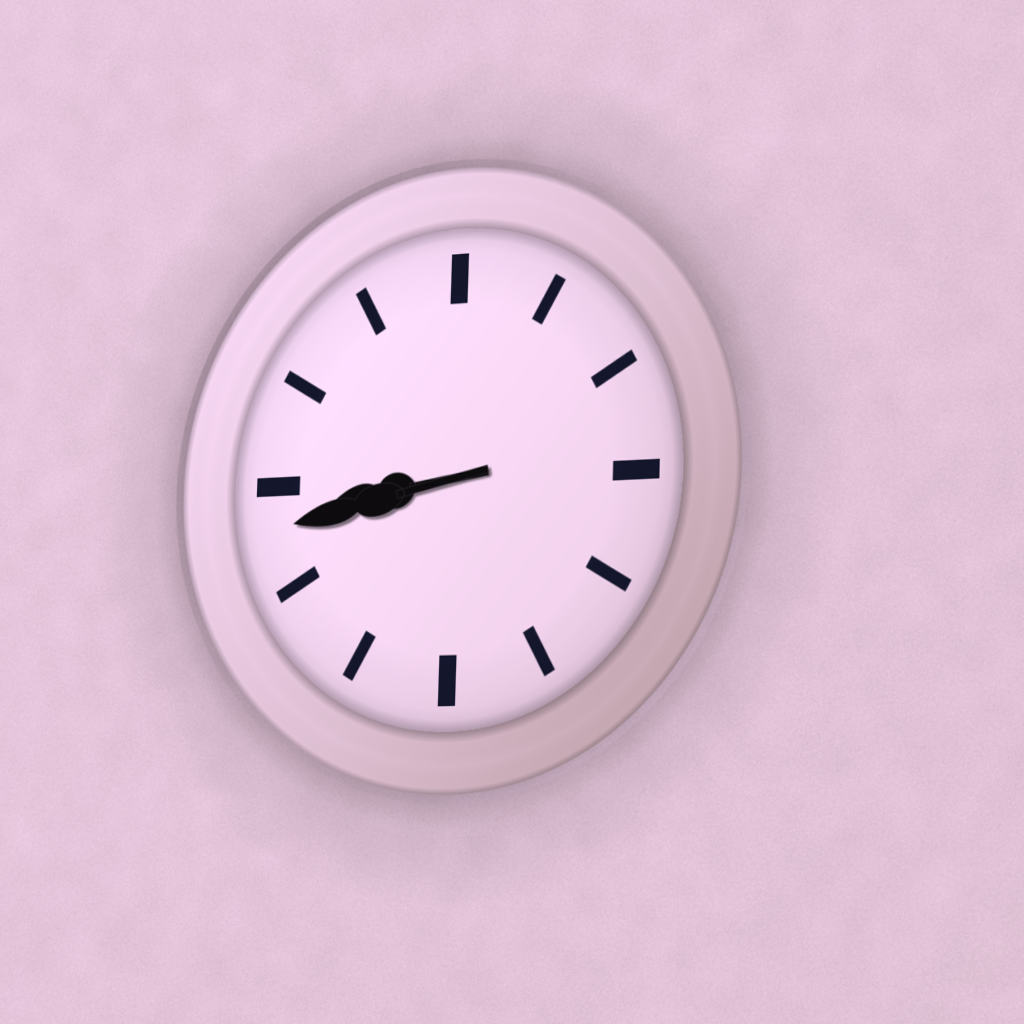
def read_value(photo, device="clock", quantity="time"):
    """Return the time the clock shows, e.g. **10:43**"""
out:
**8:43**
